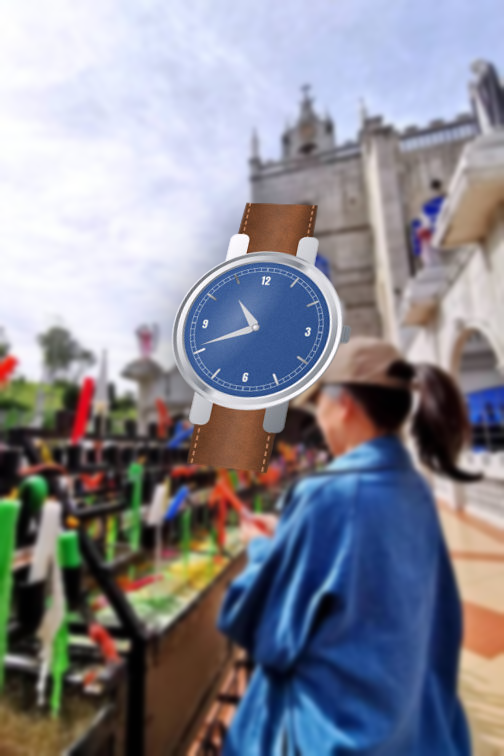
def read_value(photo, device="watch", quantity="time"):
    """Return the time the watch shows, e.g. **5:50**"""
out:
**10:41**
